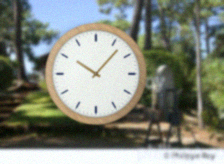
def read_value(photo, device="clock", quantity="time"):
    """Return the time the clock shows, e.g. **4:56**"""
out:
**10:07**
